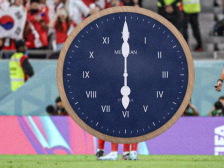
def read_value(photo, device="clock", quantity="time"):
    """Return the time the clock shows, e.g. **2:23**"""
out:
**6:00**
